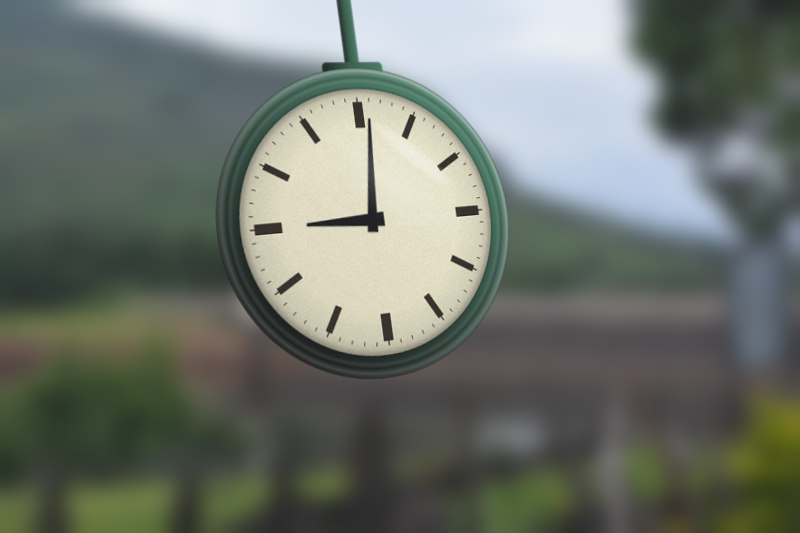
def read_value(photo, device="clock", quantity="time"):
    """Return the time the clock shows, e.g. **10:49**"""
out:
**9:01**
